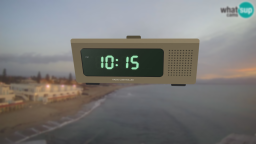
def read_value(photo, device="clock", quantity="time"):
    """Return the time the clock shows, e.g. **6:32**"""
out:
**10:15**
